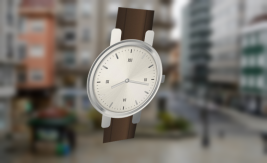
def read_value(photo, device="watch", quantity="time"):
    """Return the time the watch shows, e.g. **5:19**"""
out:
**8:17**
